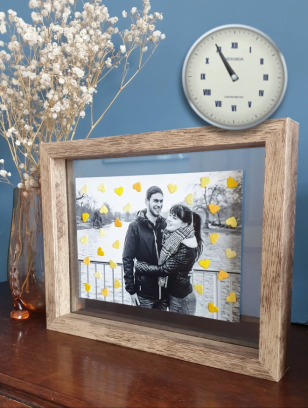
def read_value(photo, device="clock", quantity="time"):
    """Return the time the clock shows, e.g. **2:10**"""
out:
**10:55**
